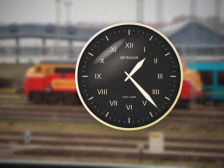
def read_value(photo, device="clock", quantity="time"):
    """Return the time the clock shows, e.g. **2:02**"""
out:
**1:23**
